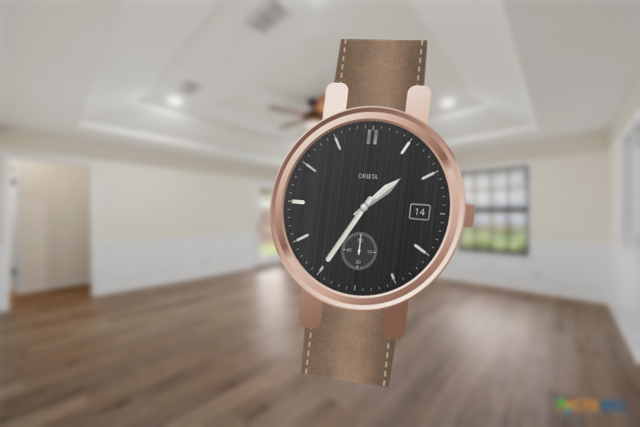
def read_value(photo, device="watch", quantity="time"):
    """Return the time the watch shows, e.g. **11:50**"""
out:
**1:35**
